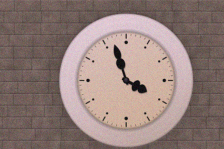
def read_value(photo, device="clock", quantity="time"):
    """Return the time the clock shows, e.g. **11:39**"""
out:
**3:57**
